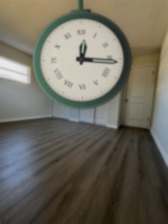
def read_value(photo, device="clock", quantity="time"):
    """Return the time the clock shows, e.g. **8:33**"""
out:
**12:16**
